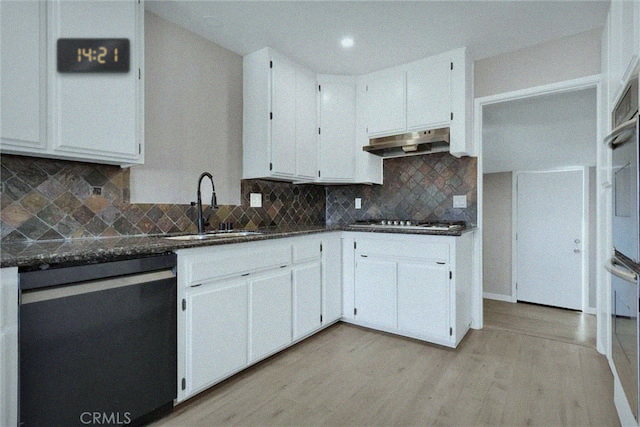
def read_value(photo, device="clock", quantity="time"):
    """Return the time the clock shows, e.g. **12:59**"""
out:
**14:21**
